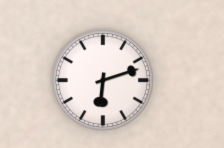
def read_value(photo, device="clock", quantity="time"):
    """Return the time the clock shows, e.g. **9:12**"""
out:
**6:12**
